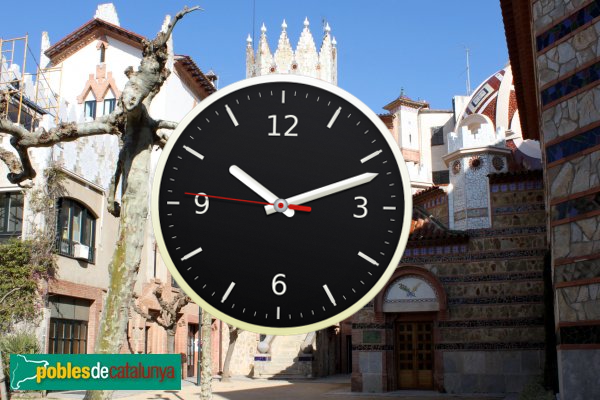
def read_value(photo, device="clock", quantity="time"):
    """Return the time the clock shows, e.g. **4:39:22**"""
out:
**10:11:46**
